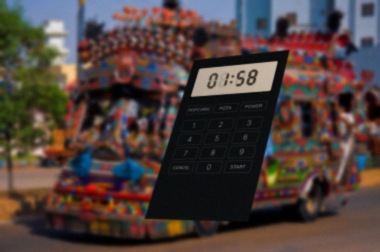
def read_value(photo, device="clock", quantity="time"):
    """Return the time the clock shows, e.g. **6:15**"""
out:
**1:58**
